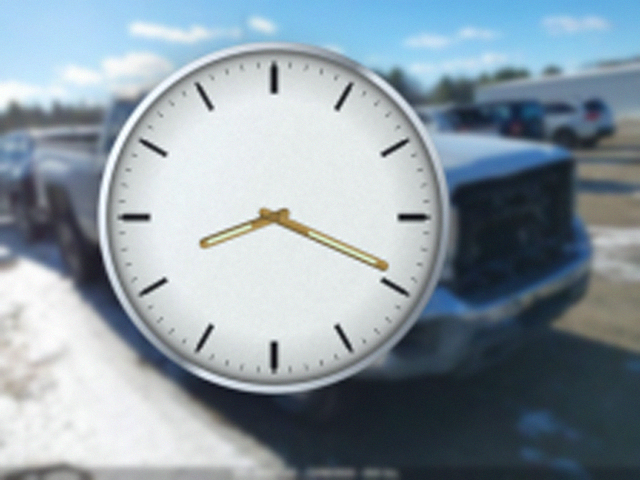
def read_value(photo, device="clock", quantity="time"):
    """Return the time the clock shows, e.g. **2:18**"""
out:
**8:19**
